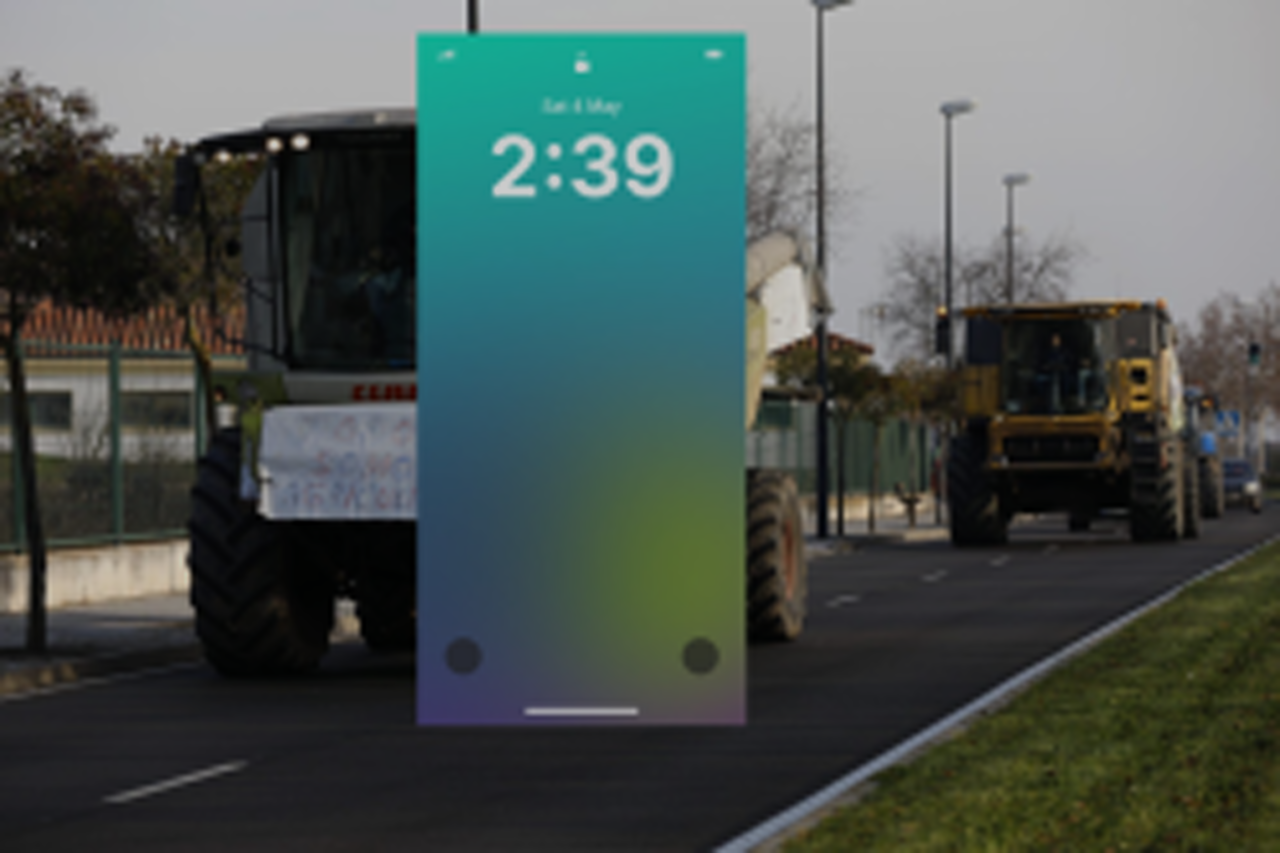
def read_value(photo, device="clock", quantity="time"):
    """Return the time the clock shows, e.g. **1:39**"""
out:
**2:39**
